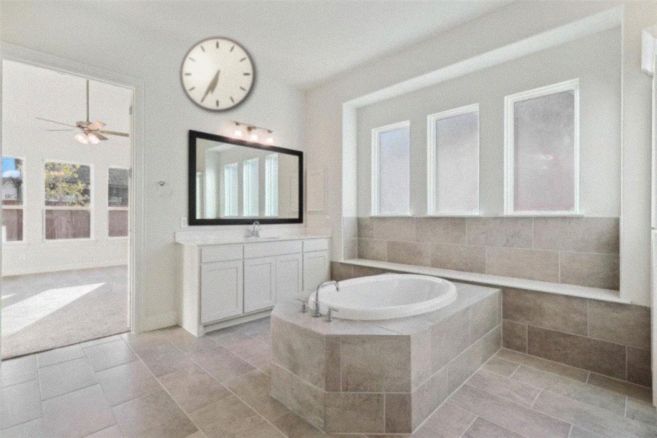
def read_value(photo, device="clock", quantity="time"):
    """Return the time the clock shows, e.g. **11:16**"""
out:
**6:35**
